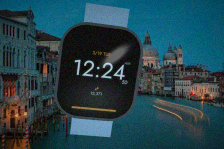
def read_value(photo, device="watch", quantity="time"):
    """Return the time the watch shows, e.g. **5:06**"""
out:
**12:24**
